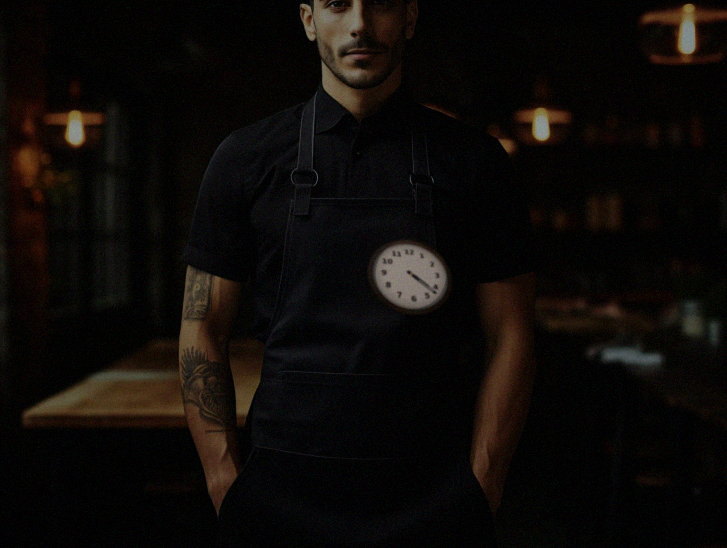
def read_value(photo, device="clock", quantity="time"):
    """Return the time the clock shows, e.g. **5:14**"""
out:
**4:22**
